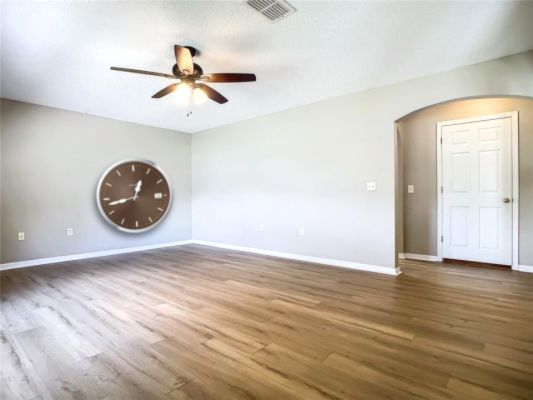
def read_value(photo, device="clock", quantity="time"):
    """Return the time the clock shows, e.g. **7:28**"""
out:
**12:43**
